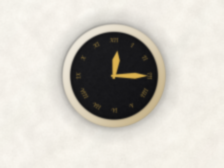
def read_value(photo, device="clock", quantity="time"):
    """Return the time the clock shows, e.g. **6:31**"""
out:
**12:15**
